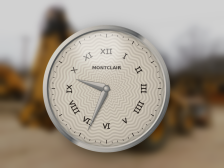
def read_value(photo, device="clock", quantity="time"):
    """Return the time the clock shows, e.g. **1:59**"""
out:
**9:34**
